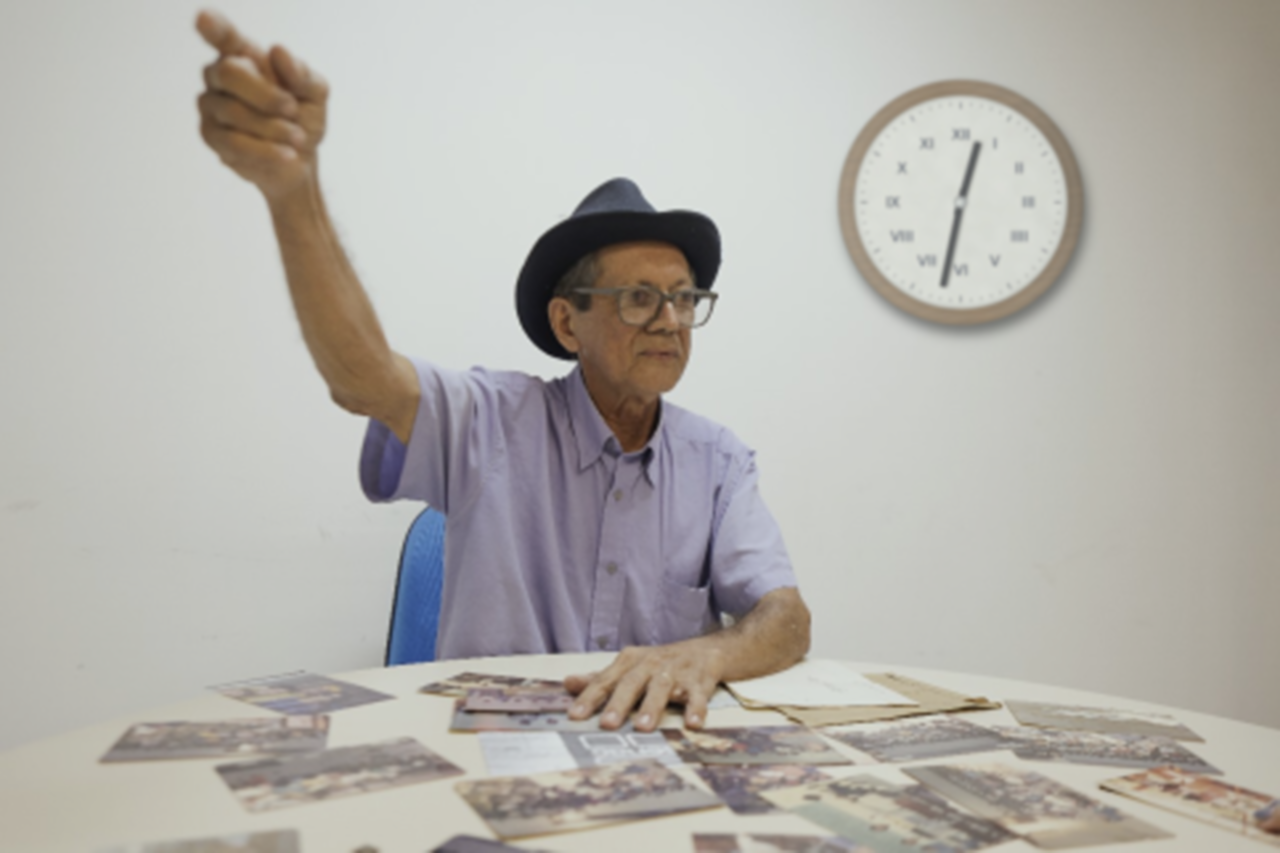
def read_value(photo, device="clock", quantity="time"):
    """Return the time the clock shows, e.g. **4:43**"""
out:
**12:32**
